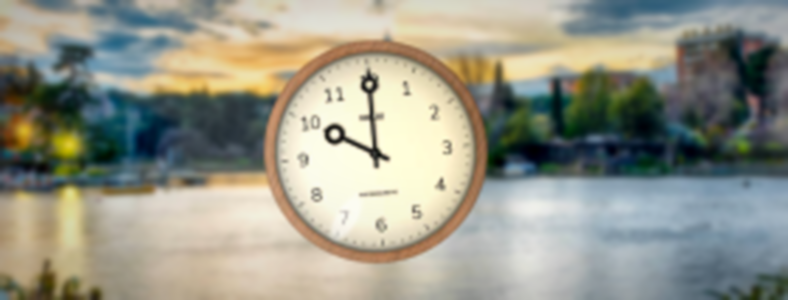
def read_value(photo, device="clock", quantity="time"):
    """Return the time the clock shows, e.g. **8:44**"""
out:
**10:00**
